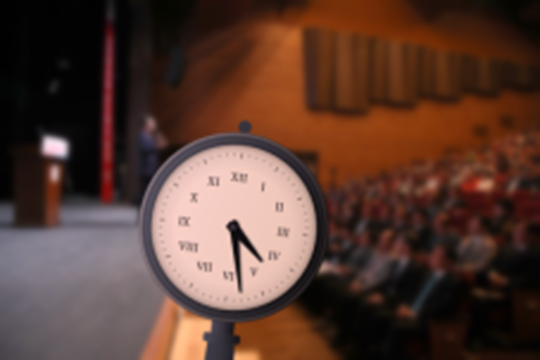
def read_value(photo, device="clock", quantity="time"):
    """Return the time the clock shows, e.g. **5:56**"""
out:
**4:28**
